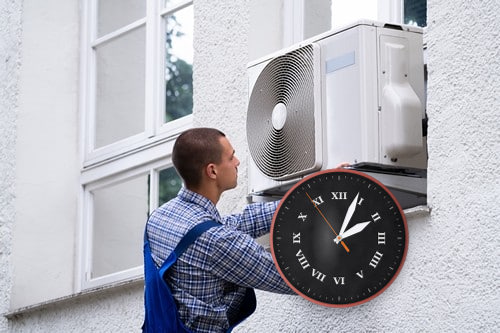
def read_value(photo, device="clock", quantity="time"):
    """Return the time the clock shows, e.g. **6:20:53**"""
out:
**2:03:54**
